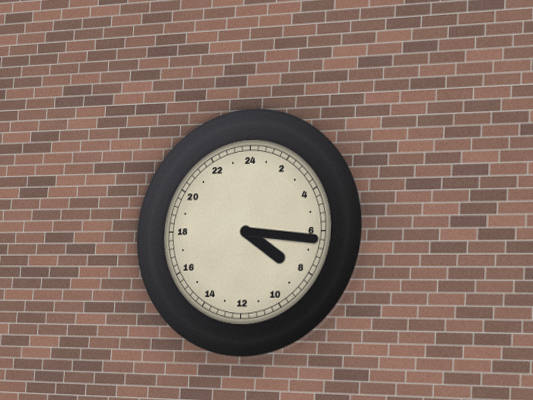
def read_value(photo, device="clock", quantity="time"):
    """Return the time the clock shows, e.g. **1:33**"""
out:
**8:16**
